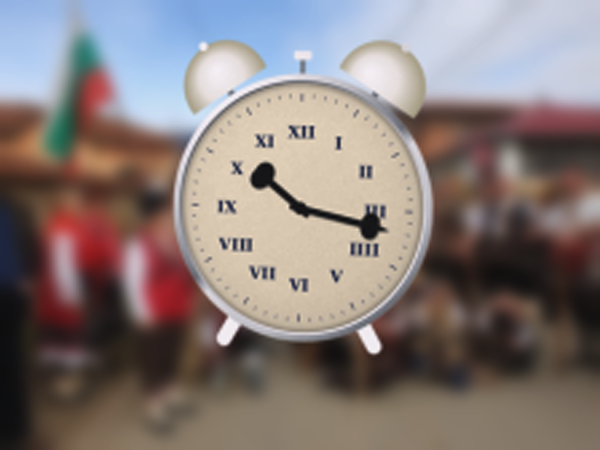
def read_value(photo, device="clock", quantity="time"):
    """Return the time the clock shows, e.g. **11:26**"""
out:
**10:17**
